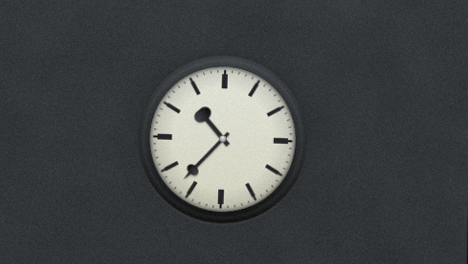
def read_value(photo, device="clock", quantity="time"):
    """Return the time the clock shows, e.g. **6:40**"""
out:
**10:37**
